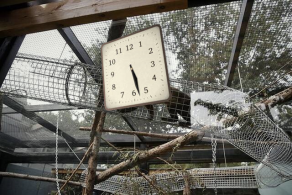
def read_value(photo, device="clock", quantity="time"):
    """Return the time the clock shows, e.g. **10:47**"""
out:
**5:28**
